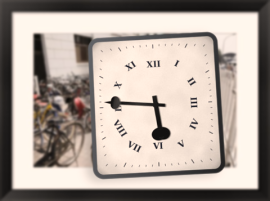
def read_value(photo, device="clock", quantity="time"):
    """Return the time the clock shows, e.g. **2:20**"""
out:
**5:46**
